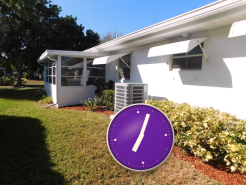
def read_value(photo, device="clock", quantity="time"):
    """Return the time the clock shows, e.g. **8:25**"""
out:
**7:04**
